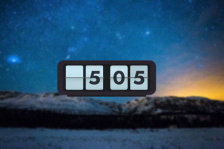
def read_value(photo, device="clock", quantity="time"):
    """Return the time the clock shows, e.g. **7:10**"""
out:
**5:05**
